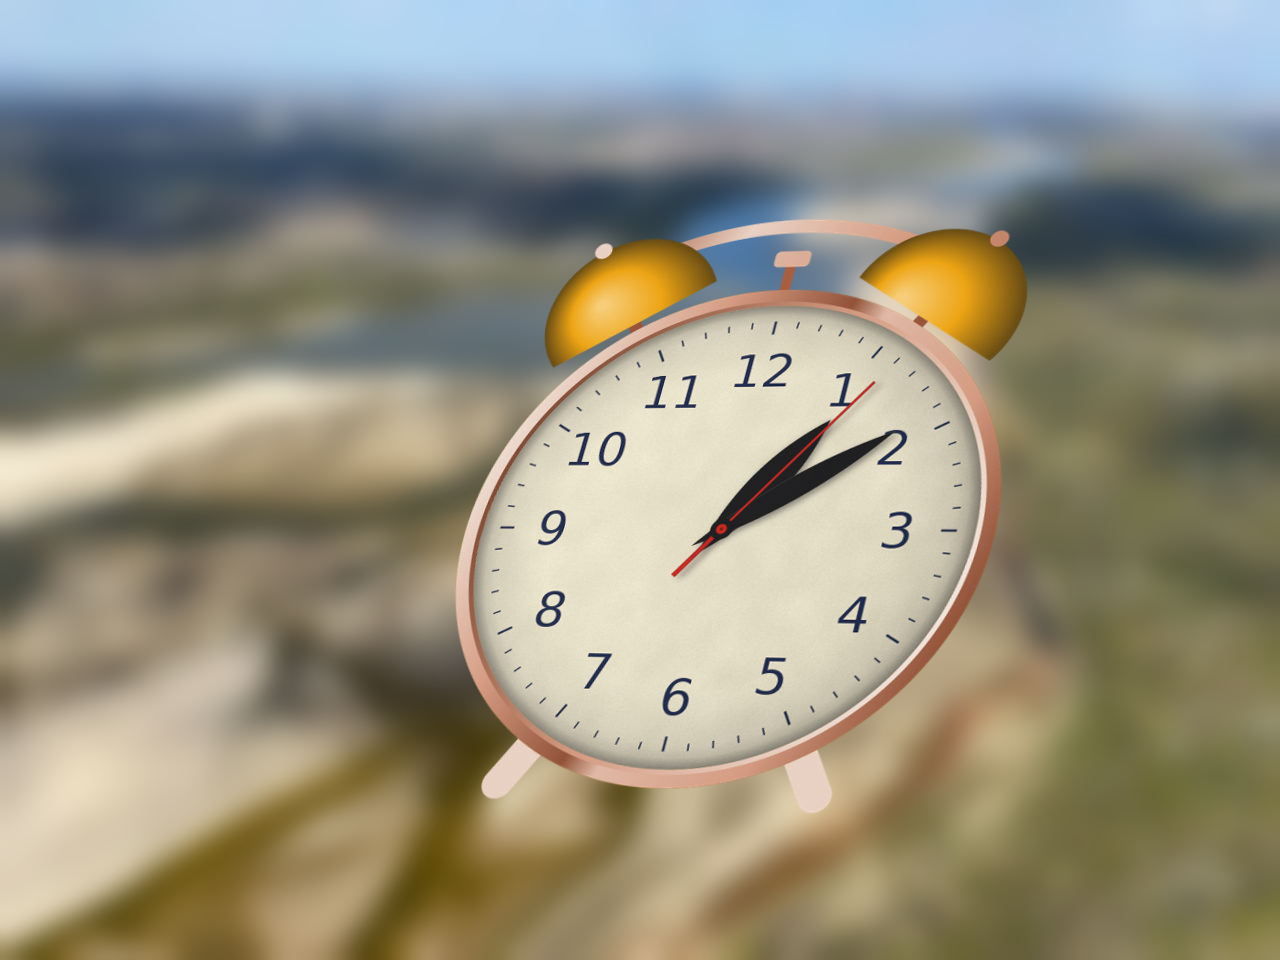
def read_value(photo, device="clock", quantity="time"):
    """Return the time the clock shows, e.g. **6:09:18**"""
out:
**1:09:06**
